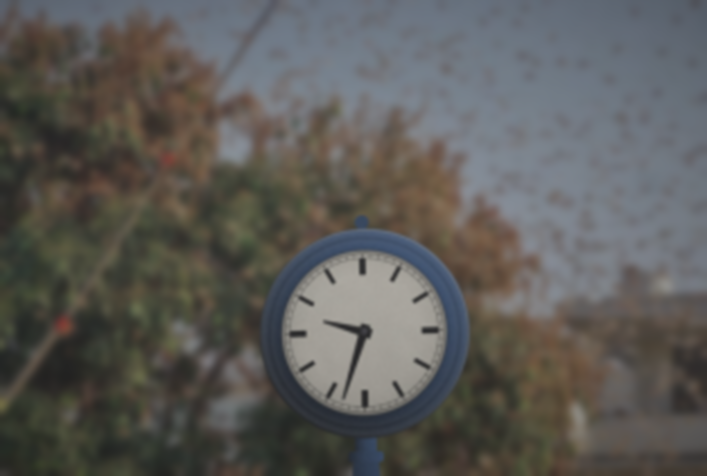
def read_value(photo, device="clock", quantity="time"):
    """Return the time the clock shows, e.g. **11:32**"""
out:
**9:33**
